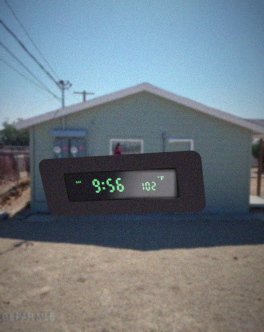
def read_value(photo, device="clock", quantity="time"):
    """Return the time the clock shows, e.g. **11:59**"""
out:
**9:56**
